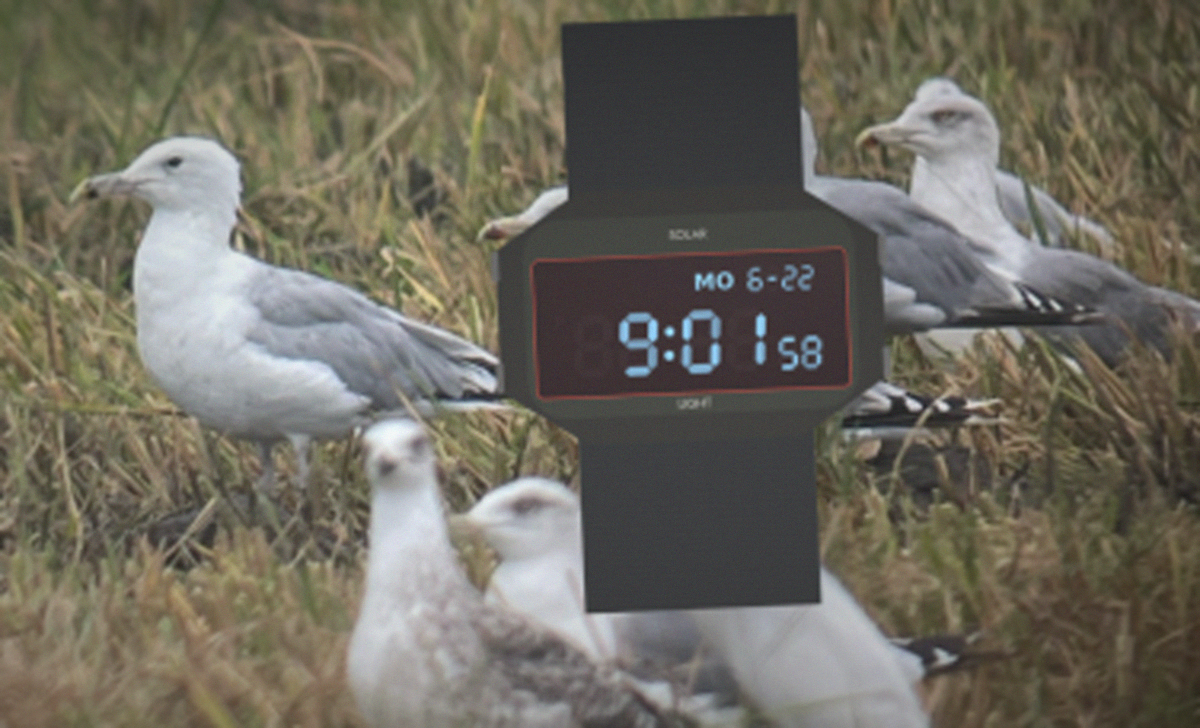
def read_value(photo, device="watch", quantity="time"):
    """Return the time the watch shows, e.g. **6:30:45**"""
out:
**9:01:58**
